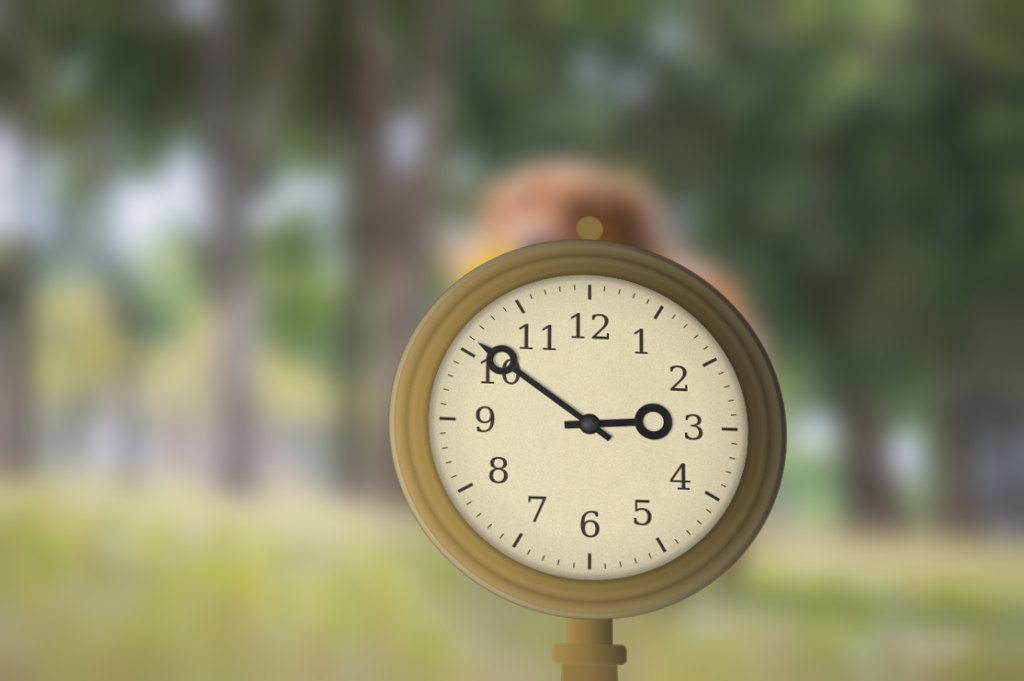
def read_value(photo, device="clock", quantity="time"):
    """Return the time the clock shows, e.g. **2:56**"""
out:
**2:51**
